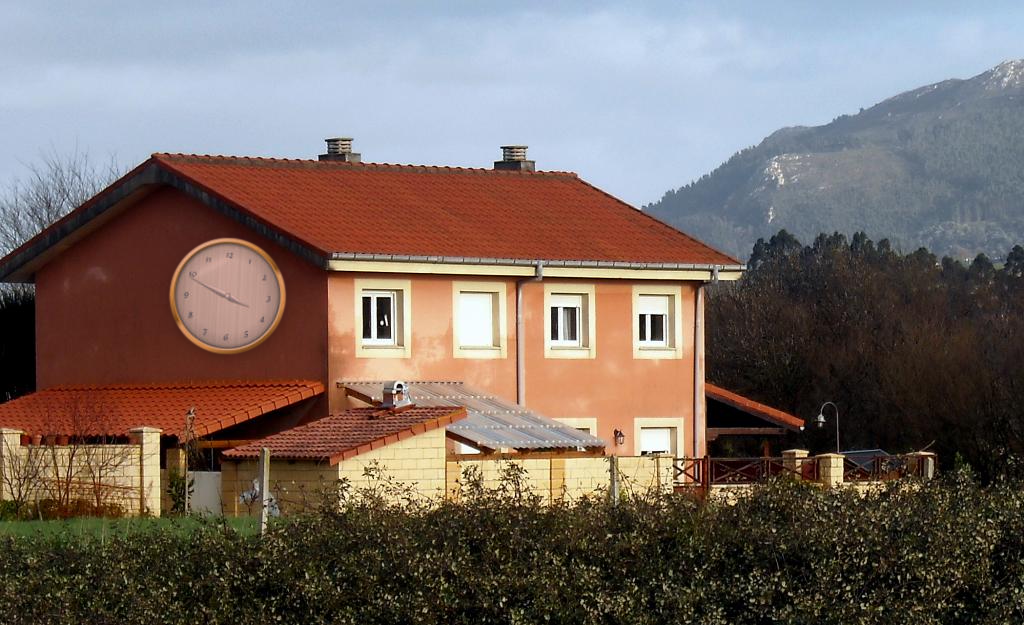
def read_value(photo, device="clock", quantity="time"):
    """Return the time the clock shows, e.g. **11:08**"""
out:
**3:49**
